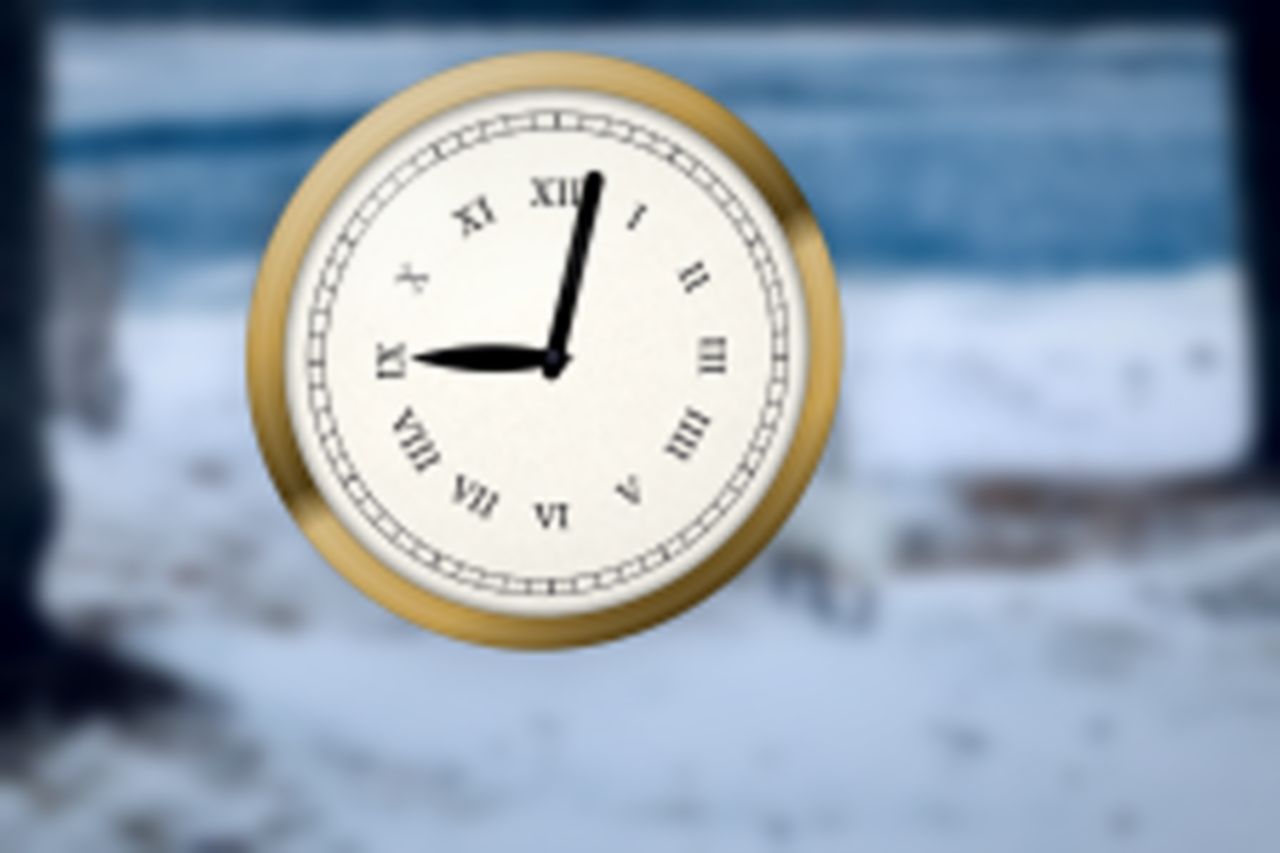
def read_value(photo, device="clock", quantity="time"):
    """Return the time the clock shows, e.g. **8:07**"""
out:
**9:02**
